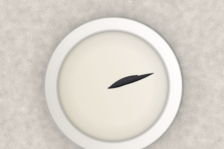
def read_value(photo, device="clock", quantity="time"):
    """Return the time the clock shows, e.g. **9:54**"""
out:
**2:12**
